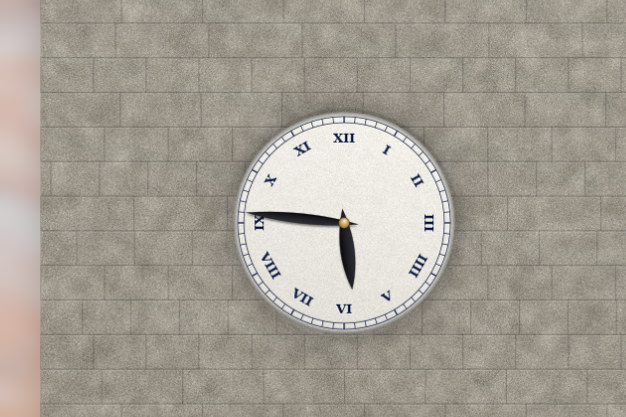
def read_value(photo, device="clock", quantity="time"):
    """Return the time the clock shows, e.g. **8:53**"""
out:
**5:46**
